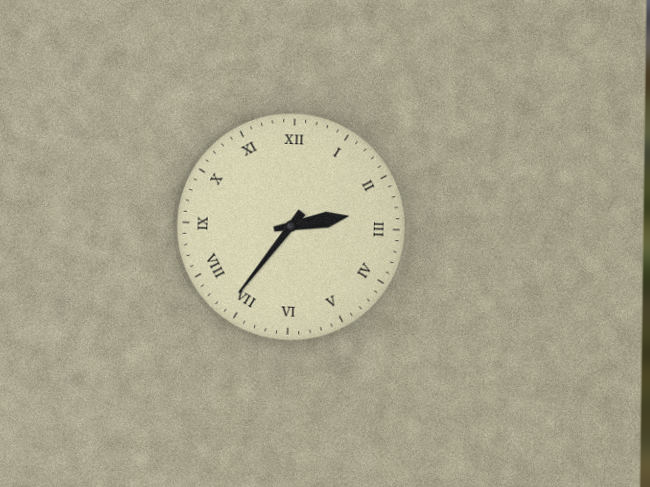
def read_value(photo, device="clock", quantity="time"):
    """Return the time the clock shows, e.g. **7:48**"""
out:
**2:36**
